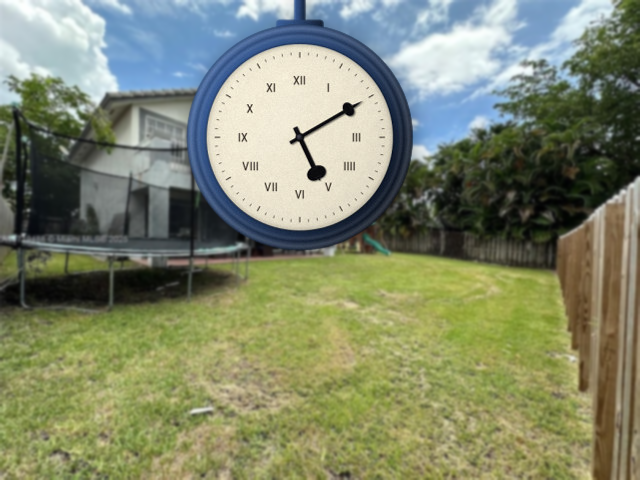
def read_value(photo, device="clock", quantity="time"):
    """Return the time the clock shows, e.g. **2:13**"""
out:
**5:10**
